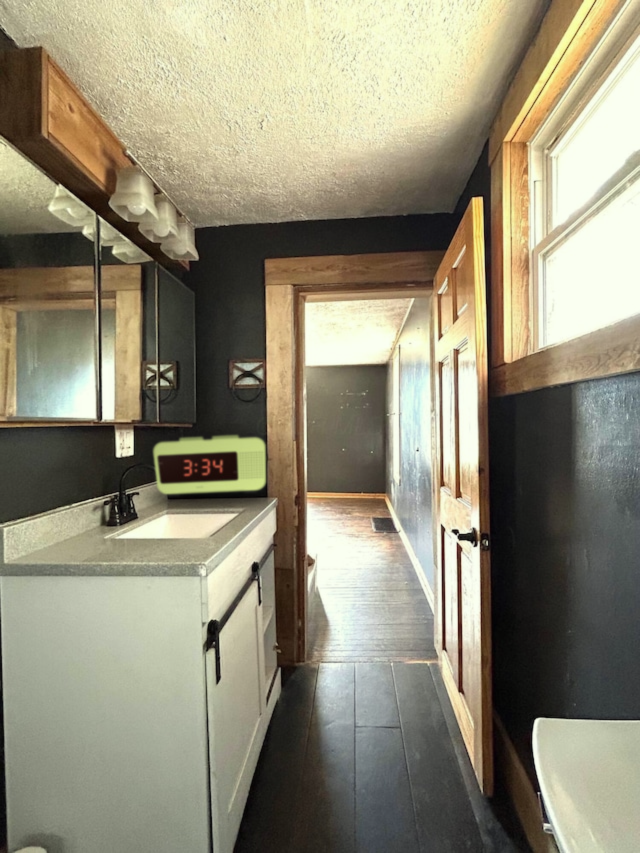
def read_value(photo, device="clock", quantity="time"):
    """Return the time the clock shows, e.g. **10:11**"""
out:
**3:34**
